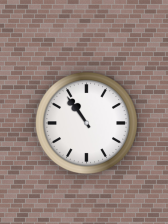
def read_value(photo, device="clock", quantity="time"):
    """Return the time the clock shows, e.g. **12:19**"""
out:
**10:54**
